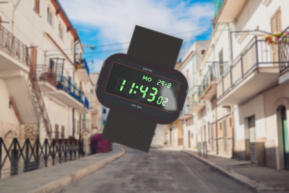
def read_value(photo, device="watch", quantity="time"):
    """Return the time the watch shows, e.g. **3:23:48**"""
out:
**11:43:02**
